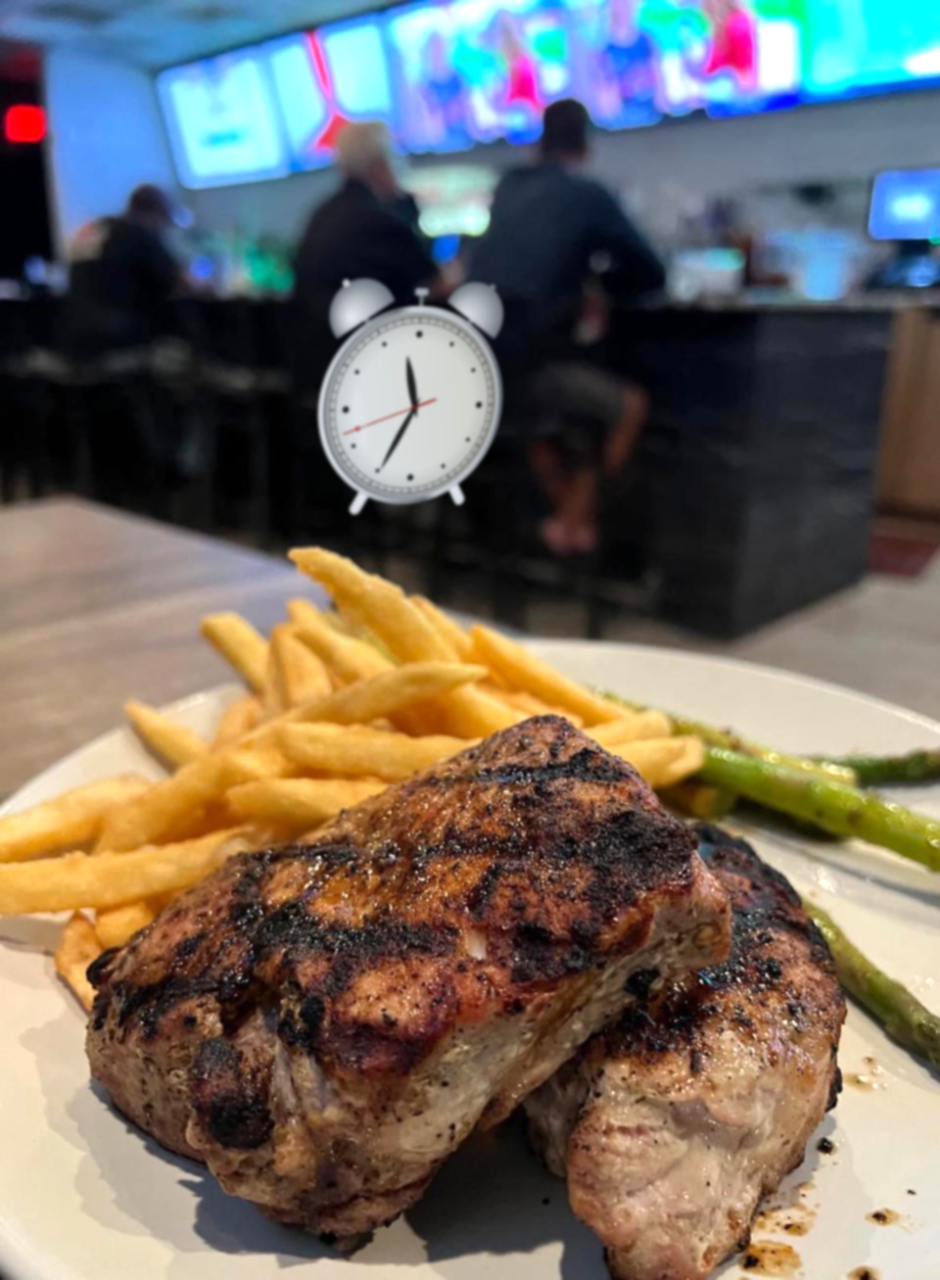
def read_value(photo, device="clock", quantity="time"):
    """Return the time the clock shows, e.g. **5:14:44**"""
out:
**11:34:42**
